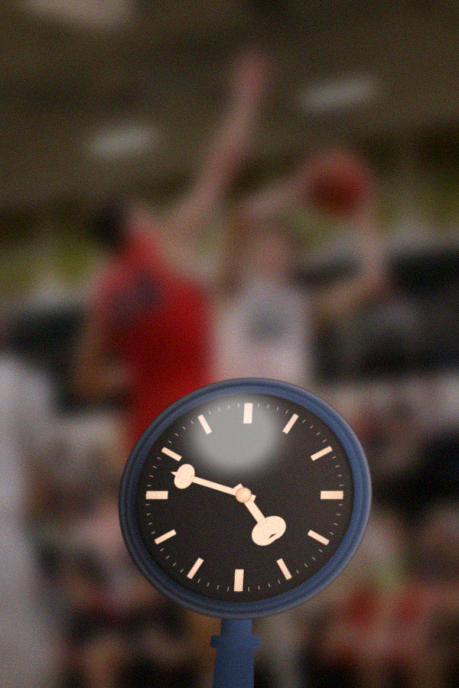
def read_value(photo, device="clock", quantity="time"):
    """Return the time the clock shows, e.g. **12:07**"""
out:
**4:48**
